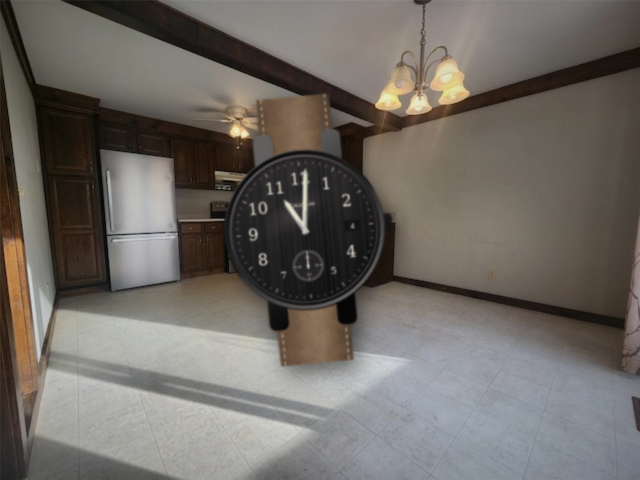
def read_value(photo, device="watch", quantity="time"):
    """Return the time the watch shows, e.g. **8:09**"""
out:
**11:01**
